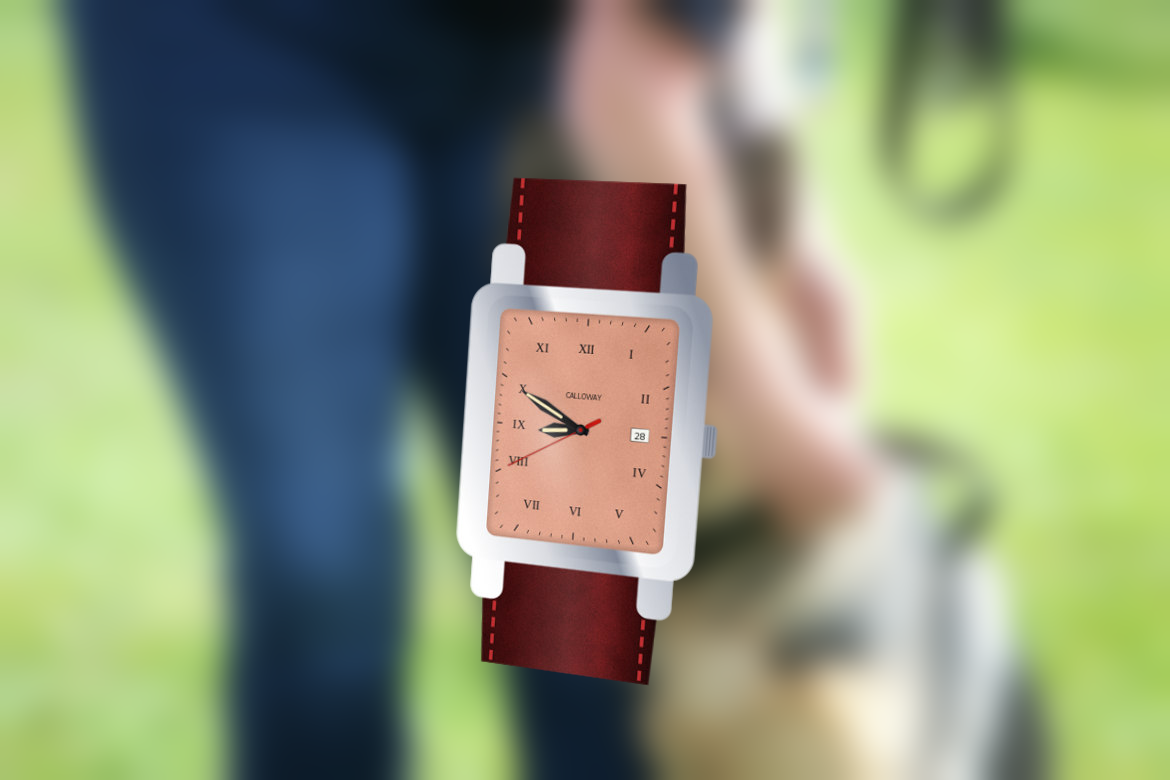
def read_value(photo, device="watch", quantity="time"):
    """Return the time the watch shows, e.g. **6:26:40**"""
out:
**8:49:40**
